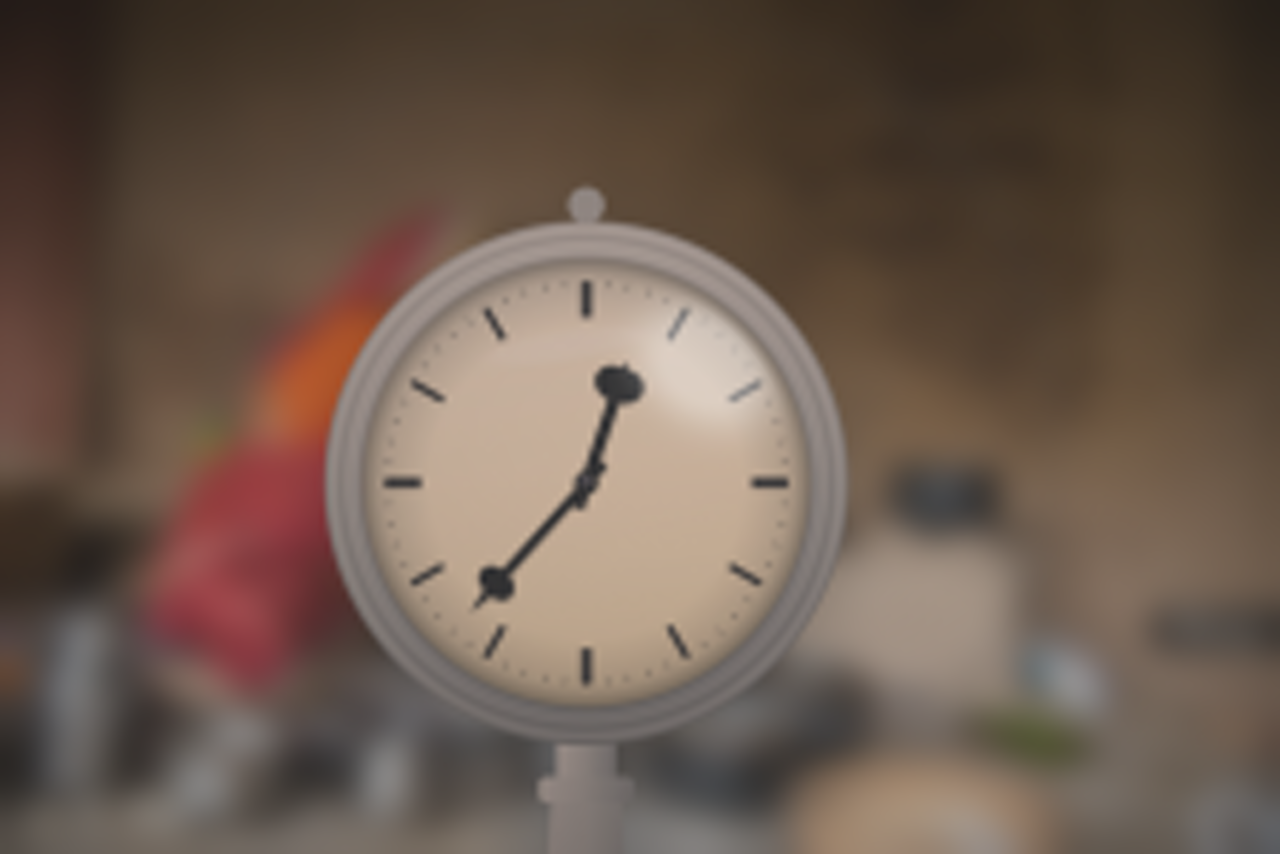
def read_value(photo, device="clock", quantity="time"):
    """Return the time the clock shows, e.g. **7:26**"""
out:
**12:37**
